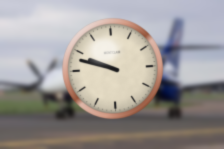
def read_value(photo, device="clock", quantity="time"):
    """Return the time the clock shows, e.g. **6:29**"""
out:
**9:48**
